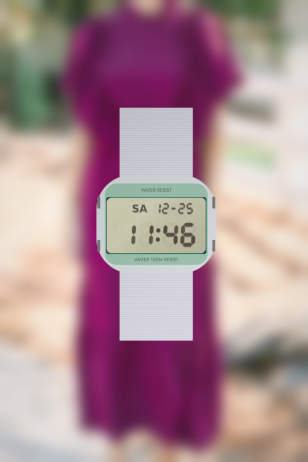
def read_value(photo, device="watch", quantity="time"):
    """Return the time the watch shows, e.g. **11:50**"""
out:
**11:46**
